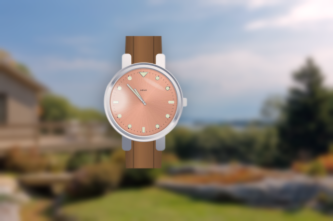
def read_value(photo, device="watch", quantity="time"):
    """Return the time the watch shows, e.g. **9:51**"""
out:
**10:53**
